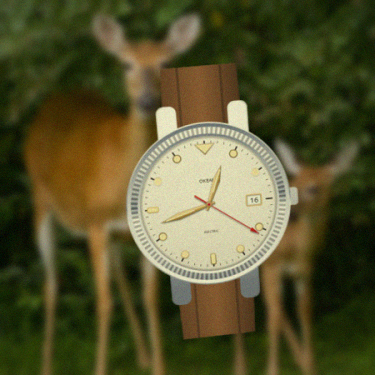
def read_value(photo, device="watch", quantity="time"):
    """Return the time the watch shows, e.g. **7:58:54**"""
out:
**12:42:21**
